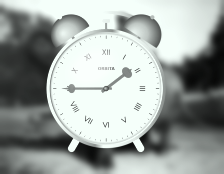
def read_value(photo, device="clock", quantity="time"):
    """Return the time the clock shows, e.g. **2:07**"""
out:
**1:45**
